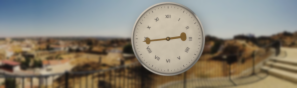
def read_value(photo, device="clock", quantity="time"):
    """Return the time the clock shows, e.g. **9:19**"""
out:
**2:44**
